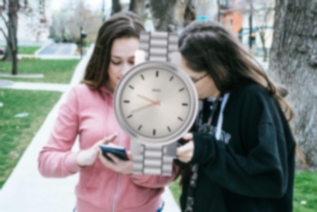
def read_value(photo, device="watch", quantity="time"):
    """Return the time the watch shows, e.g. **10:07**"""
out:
**9:41**
